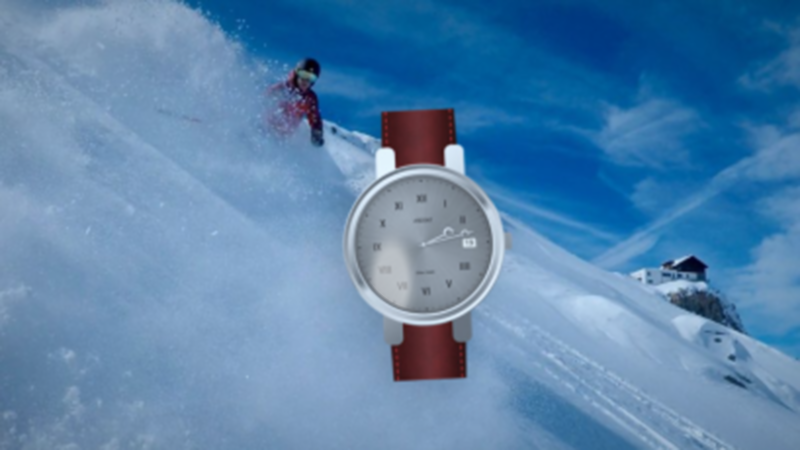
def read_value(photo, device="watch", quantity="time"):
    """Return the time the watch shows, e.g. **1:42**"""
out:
**2:13**
